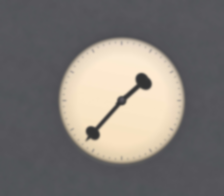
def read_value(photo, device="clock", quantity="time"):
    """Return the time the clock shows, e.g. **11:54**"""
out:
**1:37**
